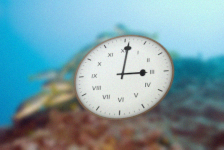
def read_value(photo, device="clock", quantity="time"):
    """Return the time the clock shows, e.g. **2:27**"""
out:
**3:01**
